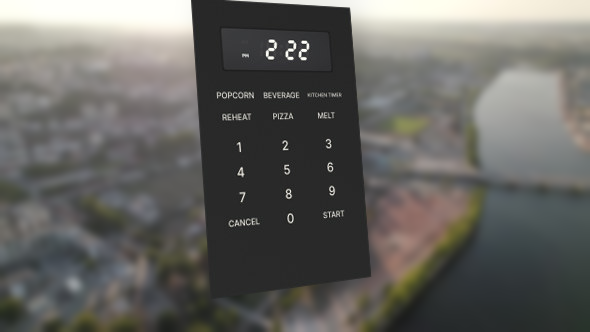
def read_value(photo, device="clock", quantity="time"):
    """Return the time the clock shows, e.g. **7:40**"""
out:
**2:22**
